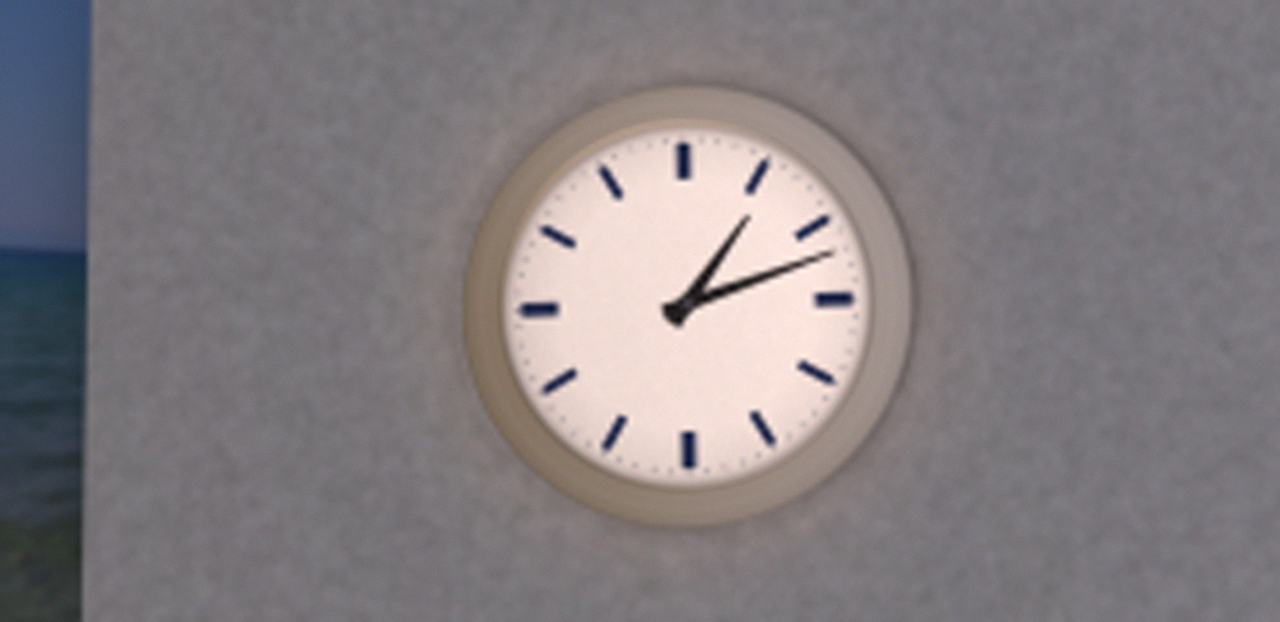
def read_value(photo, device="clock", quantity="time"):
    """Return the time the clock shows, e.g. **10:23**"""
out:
**1:12**
